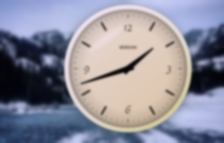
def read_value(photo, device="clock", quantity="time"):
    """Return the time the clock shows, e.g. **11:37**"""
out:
**1:42**
